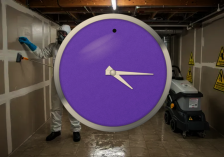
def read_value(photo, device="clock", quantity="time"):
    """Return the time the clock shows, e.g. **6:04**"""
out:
**4:15**
